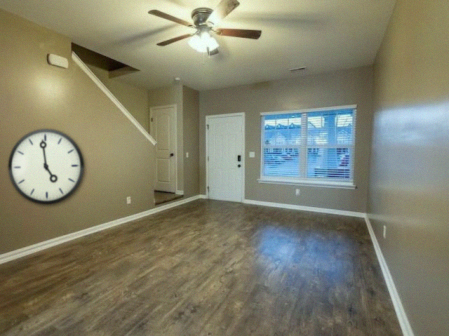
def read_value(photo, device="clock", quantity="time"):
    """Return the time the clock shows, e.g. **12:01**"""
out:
**4:59**
